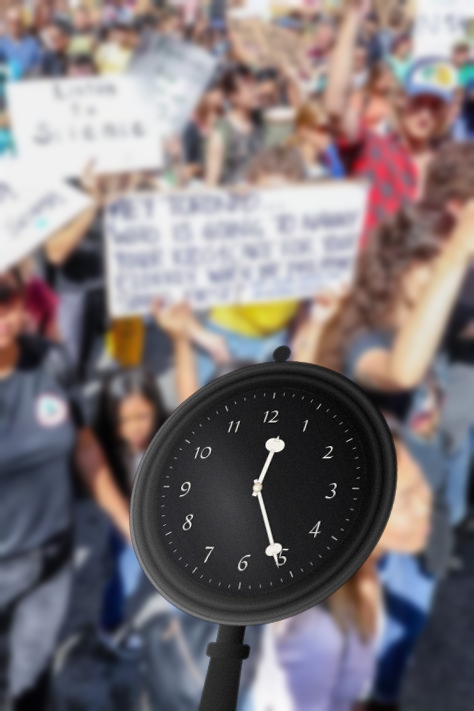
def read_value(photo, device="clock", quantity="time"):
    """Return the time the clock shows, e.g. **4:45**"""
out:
**12:26**
